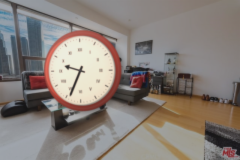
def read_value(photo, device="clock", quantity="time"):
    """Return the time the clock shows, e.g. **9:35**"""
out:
**9:34**
